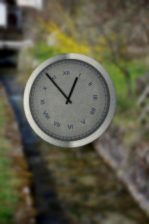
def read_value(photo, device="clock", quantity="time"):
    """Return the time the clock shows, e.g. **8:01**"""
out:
**12:54**
